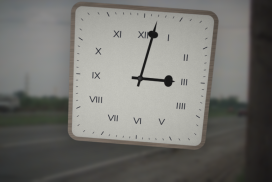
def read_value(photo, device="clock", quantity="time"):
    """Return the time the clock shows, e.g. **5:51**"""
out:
**3:02**
